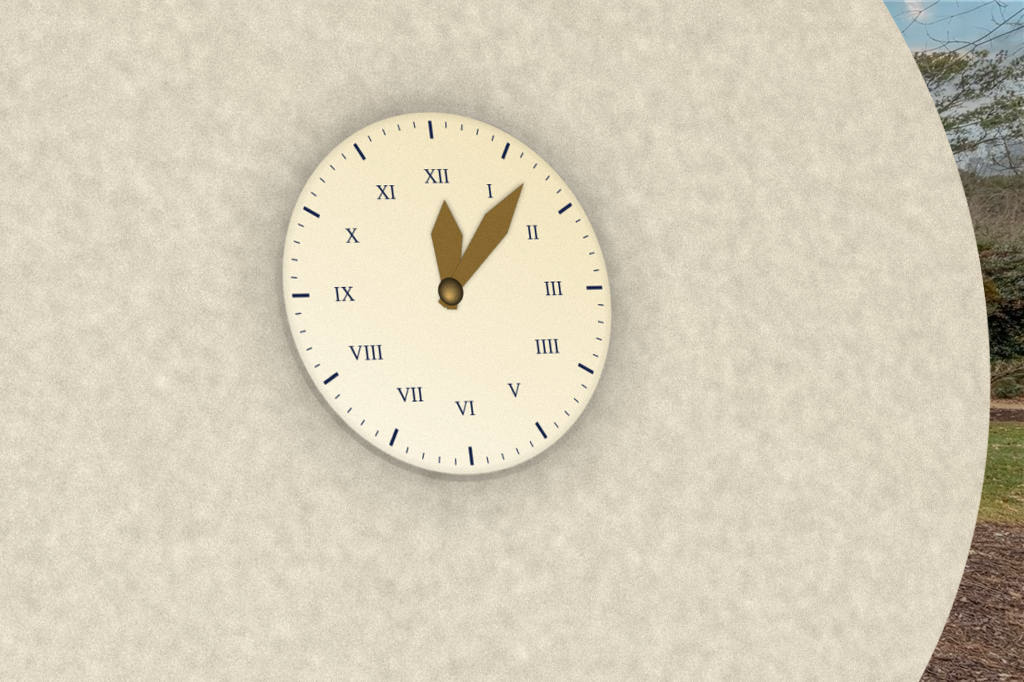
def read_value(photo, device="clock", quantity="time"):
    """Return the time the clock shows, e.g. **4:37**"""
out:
**12:07**
